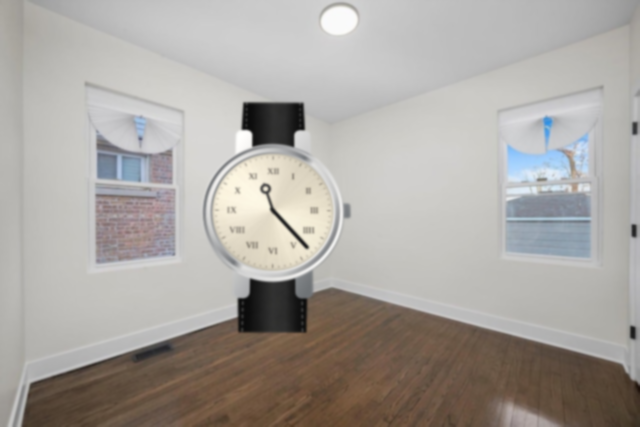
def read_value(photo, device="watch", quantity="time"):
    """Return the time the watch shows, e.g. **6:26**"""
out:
**11:23**
